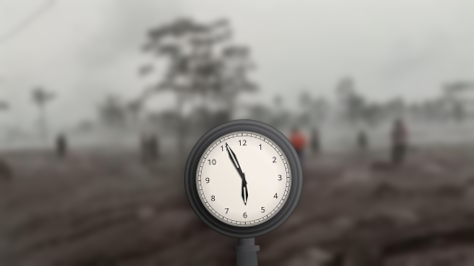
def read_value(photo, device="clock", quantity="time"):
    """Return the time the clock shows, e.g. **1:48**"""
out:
**5:56**
